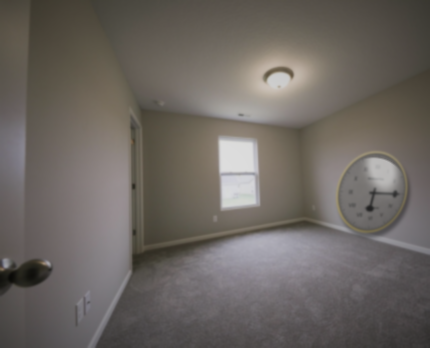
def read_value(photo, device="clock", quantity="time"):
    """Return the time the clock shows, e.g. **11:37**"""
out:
**6:15**
